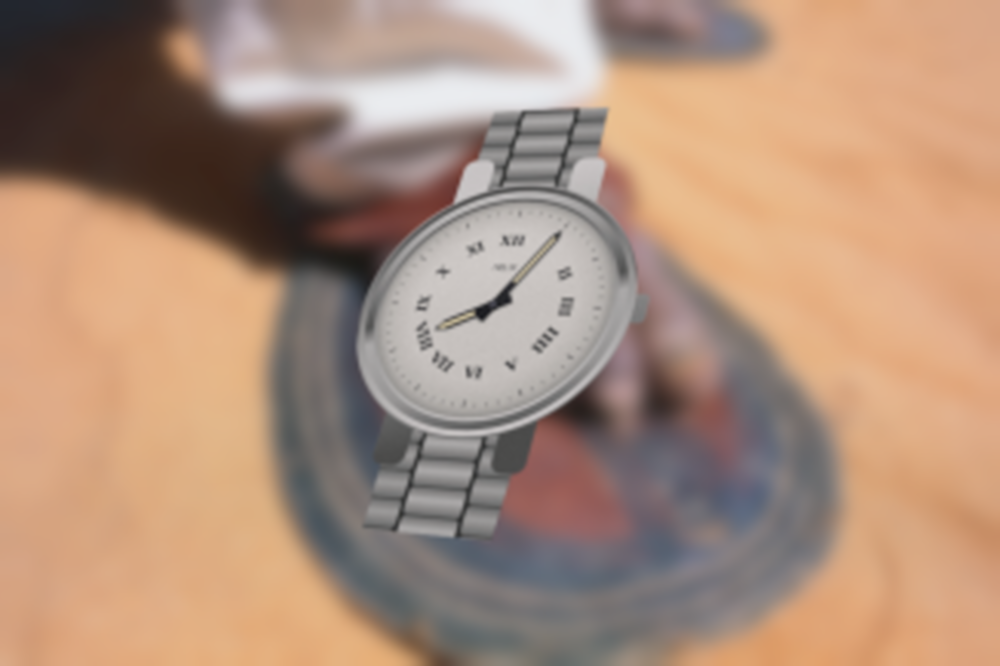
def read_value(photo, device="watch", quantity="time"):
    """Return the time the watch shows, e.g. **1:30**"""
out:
**8:05**
